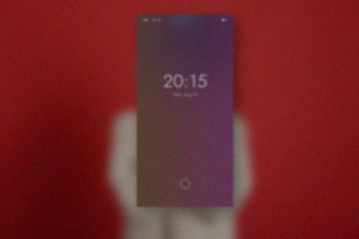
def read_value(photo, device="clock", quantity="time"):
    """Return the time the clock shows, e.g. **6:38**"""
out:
**20:15**
